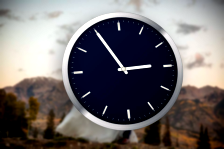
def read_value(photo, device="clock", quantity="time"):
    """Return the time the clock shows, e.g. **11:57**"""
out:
**2:55**
